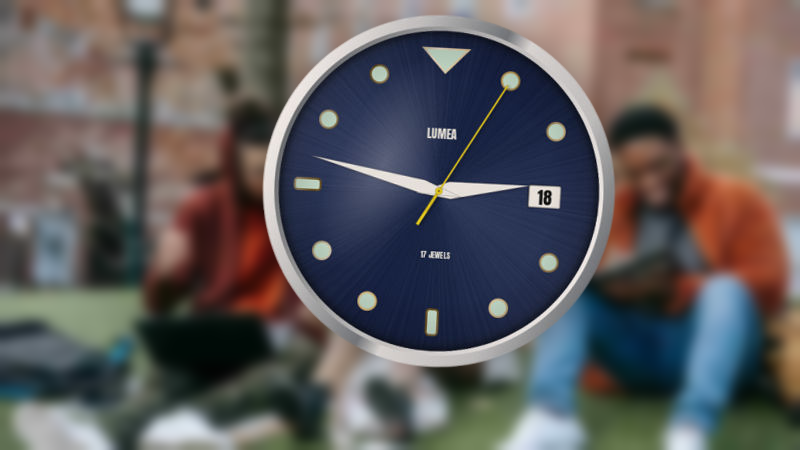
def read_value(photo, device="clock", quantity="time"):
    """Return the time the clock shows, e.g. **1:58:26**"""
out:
**2:47:05**
